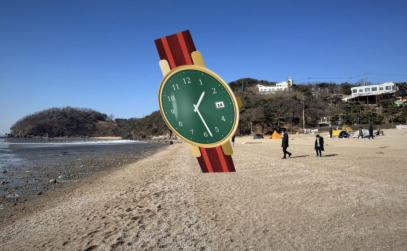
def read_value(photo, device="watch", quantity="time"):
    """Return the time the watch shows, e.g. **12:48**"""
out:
**1:28**
